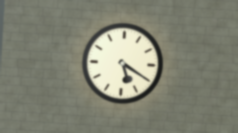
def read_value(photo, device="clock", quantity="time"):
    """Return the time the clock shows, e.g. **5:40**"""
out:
**5:20**
